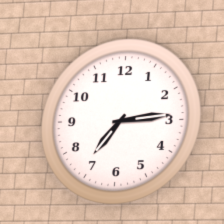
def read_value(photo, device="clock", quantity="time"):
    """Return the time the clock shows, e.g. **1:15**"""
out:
**7:14**
